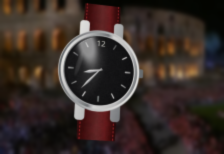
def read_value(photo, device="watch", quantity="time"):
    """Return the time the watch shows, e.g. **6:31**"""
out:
**8:37**
